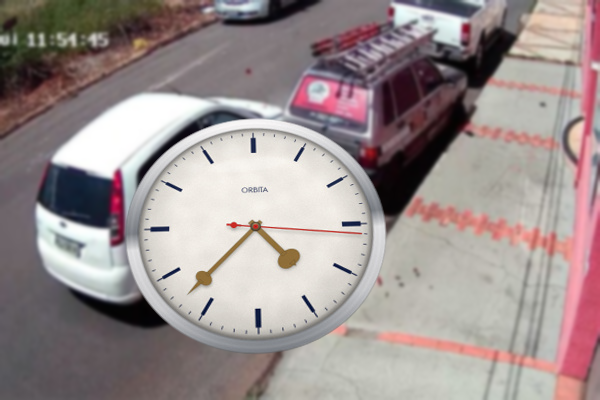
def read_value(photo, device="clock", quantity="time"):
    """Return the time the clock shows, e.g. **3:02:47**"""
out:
**4:37:16**
